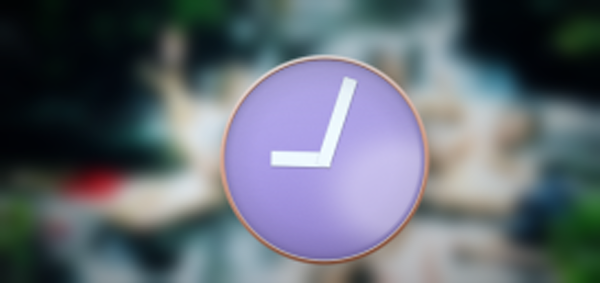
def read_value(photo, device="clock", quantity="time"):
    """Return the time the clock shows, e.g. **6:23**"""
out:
**9:03**
